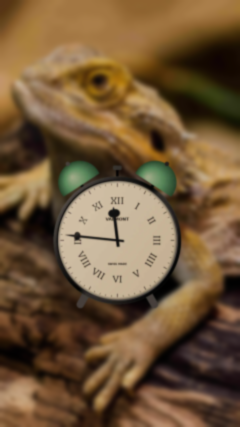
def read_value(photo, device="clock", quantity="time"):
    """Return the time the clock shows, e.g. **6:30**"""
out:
**11:46**
